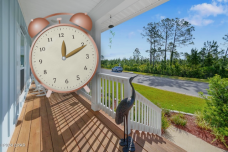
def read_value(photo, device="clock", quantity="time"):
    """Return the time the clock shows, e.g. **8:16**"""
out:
**12:11**
